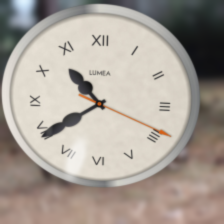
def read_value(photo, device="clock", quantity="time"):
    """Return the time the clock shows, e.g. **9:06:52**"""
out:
**10:39:19**
